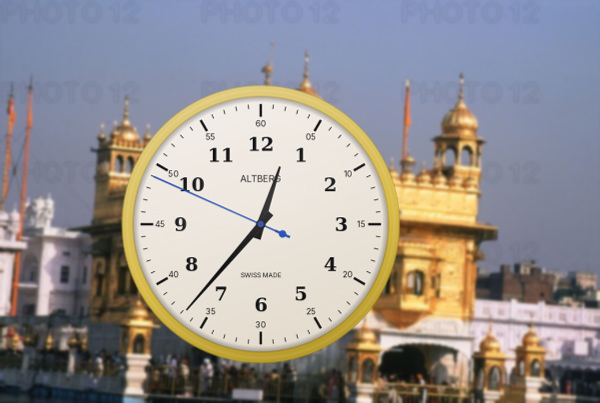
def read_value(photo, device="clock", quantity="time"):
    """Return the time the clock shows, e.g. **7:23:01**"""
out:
**12:36:49**
